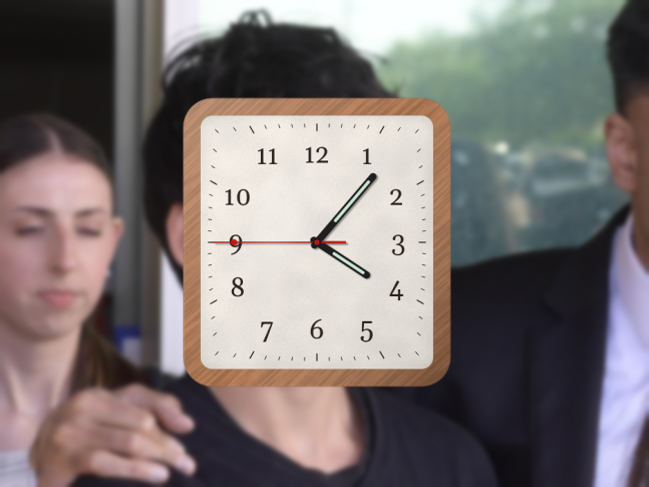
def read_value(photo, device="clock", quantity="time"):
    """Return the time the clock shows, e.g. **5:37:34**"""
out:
**4:06:45**
